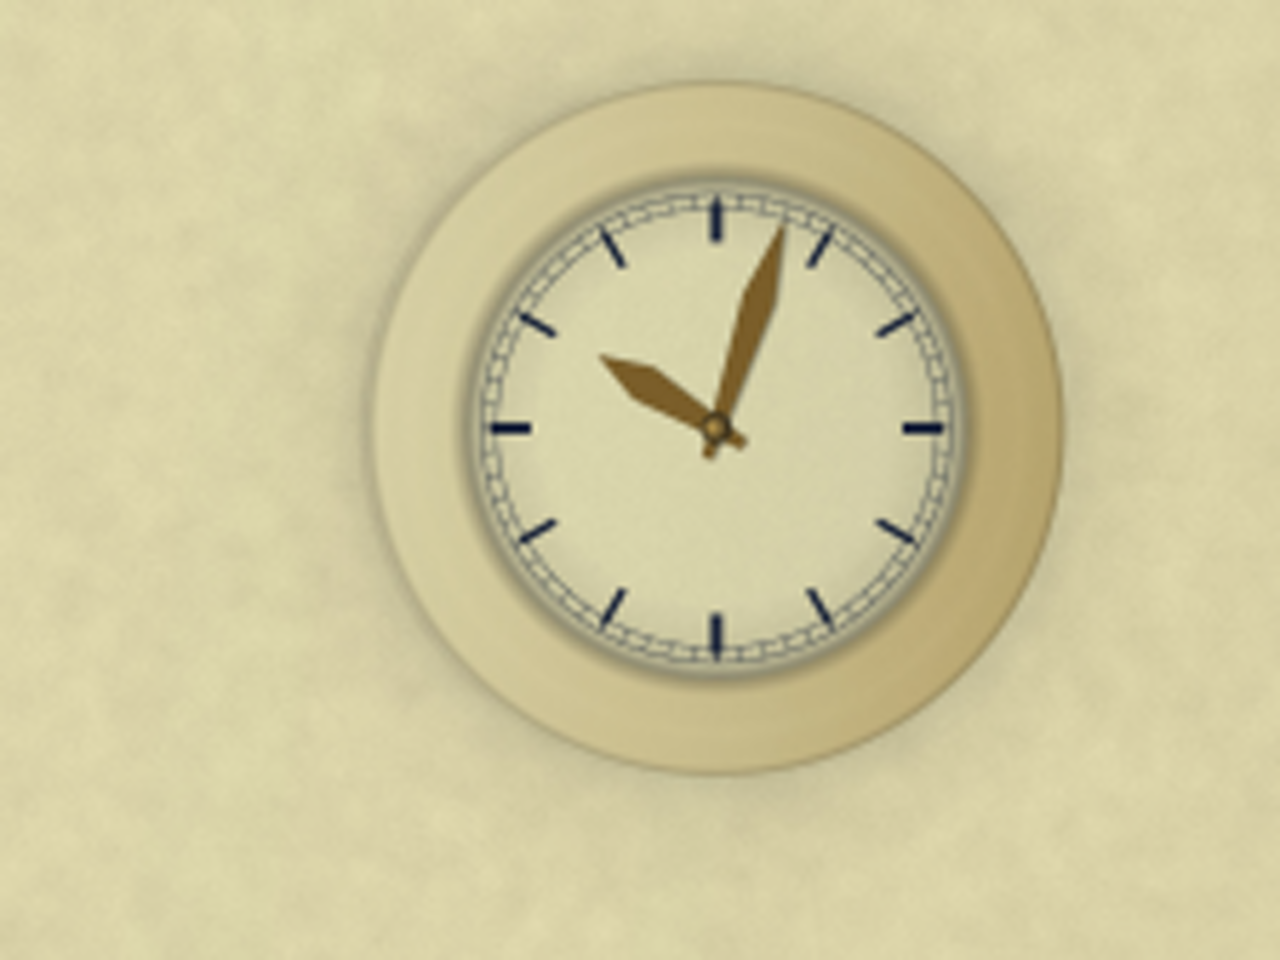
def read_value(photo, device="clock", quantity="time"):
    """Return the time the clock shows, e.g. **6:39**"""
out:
**10:03**
